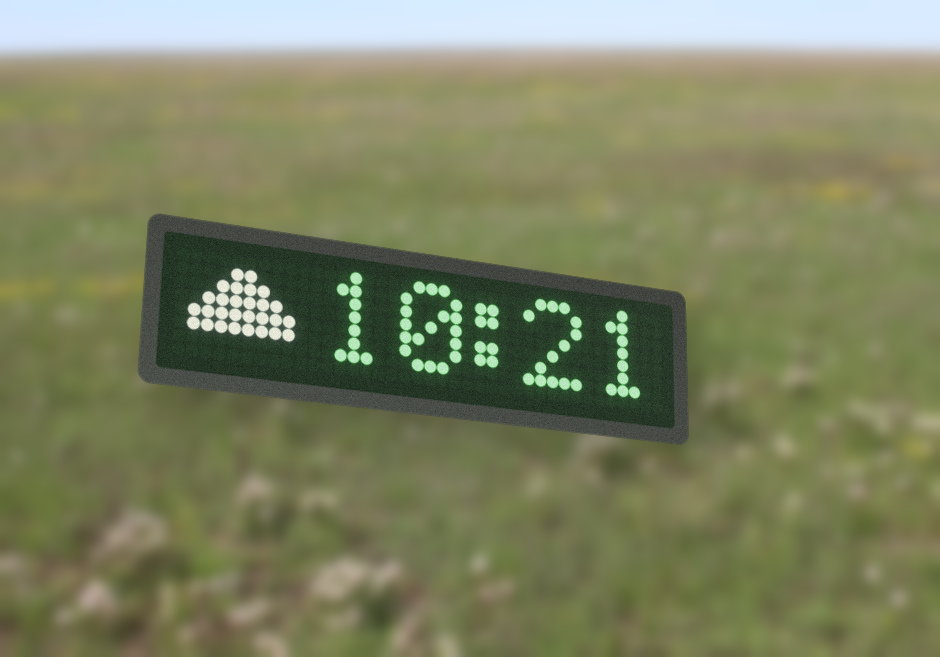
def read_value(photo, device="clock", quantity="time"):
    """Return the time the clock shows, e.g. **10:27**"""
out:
**10:21**
